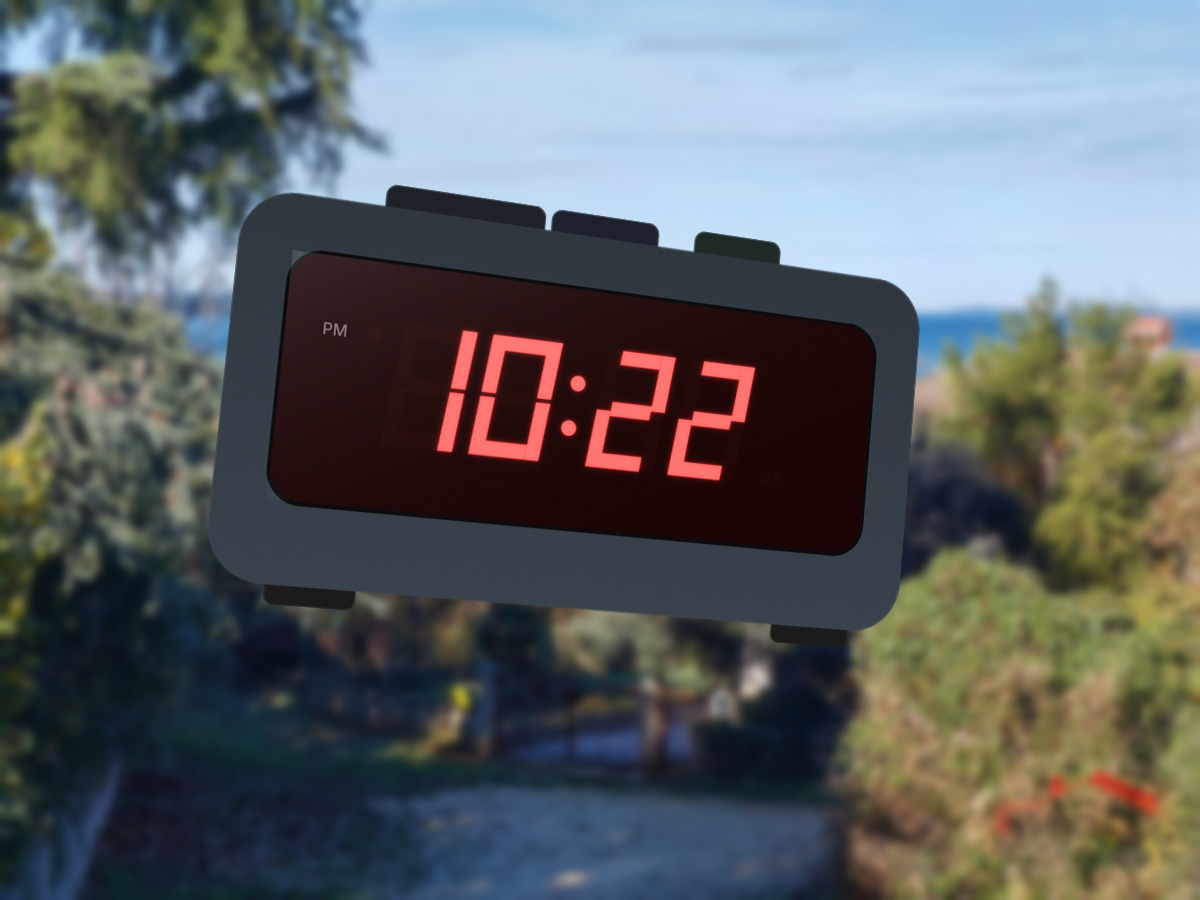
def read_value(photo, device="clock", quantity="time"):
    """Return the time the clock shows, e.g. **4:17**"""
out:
**10:22**
